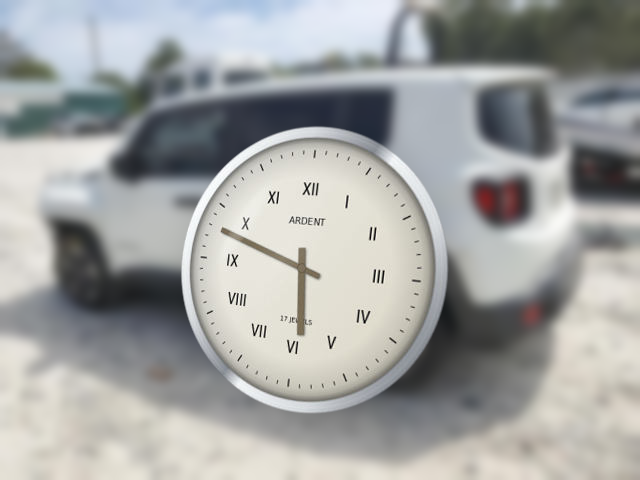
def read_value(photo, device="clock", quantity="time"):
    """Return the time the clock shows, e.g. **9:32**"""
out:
**5:48**
